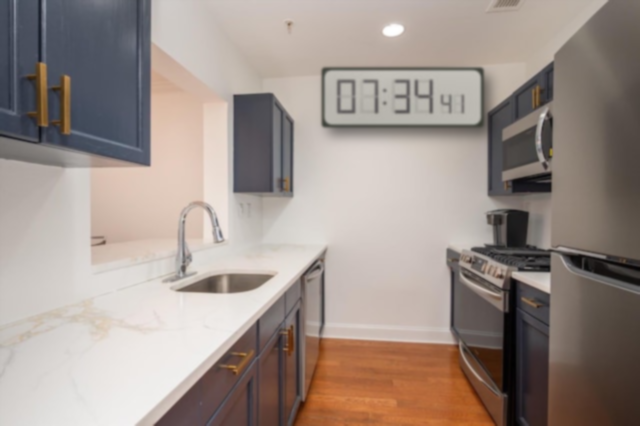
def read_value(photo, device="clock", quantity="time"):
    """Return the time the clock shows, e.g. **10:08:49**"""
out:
**7:34:41**
